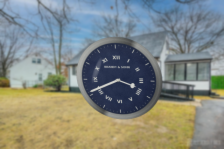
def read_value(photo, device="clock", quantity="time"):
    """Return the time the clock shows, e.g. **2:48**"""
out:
**3:41**
